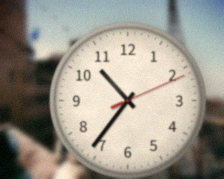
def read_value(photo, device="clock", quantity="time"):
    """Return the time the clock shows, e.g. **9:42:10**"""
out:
**10:36:11**
